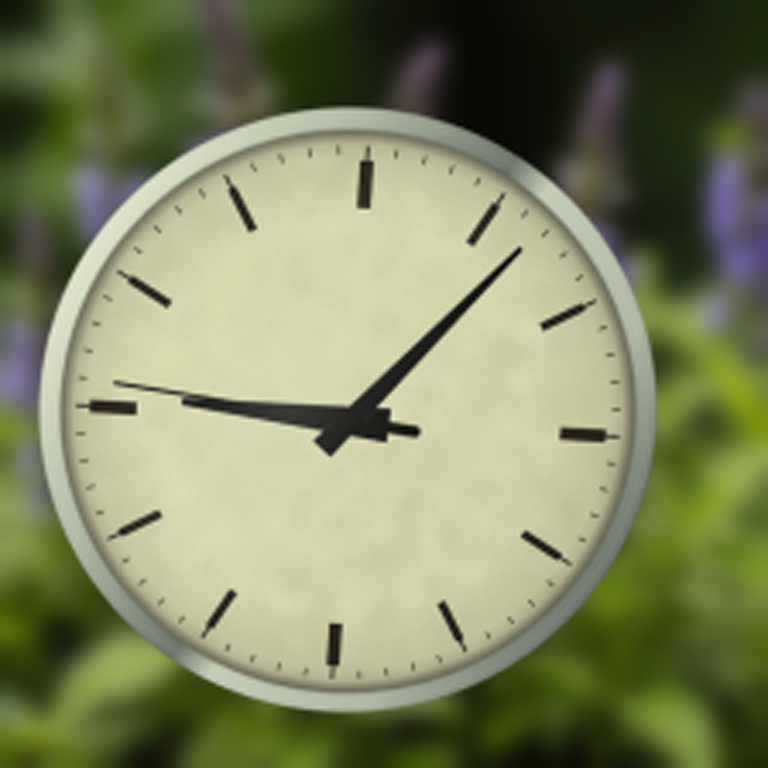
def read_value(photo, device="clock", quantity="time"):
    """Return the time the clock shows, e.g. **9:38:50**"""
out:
**9:06:46**
